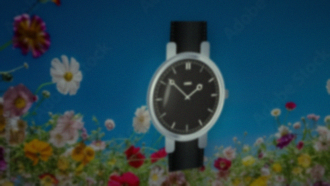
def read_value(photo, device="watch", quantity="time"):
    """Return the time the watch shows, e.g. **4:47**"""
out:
**1:52**
